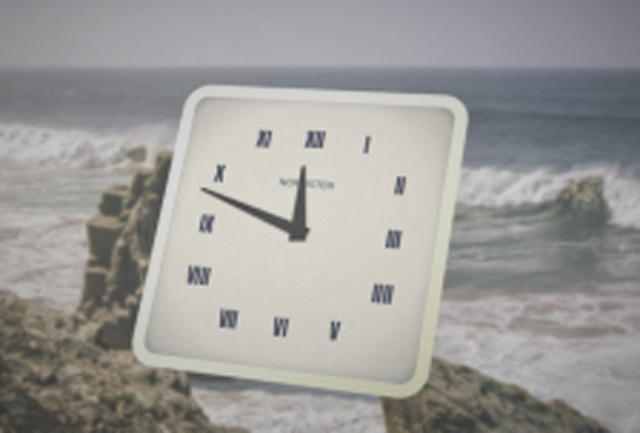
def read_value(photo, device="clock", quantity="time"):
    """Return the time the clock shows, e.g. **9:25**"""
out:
**11:48**
